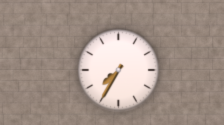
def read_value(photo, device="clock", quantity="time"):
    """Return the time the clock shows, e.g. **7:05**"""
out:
**7:35**
